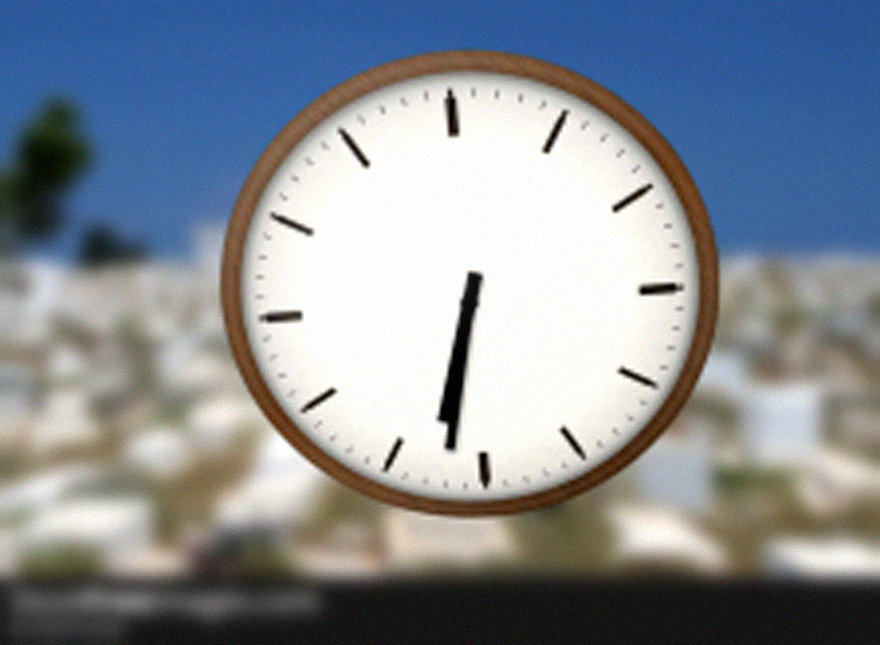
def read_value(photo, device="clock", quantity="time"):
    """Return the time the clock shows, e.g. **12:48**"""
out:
**6:32**
